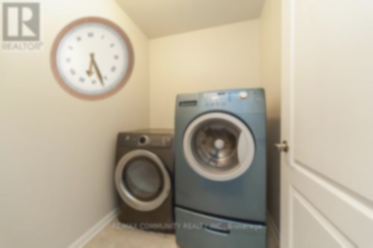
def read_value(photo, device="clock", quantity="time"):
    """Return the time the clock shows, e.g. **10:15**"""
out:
**6:27**
